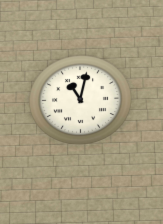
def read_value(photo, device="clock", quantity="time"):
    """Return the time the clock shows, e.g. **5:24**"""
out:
**11:02**
